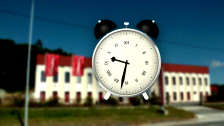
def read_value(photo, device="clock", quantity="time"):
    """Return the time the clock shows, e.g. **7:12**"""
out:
**9:32**
